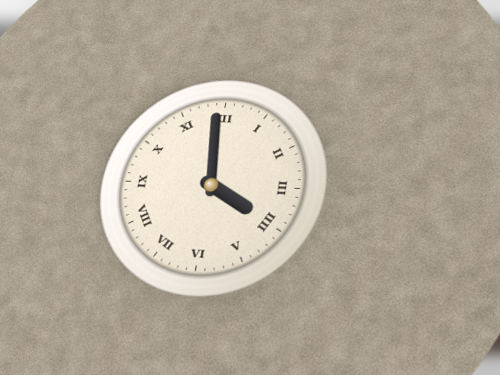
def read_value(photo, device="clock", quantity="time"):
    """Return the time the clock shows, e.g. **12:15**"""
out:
**3:59**
